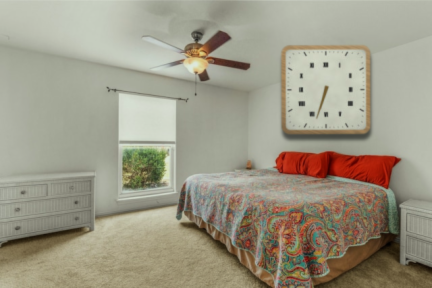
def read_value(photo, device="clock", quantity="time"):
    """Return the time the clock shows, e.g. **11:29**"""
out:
**6:33**
